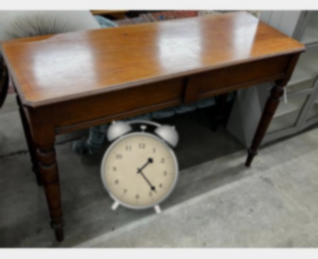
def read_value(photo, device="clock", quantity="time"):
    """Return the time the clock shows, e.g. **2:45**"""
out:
**1:23**
